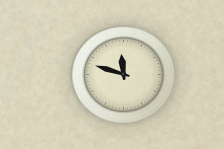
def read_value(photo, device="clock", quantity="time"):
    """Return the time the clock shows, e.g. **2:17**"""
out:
**11:48**
